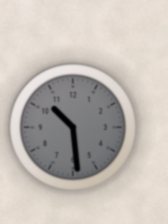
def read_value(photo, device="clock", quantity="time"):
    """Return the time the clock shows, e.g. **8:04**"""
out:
**10:29**
